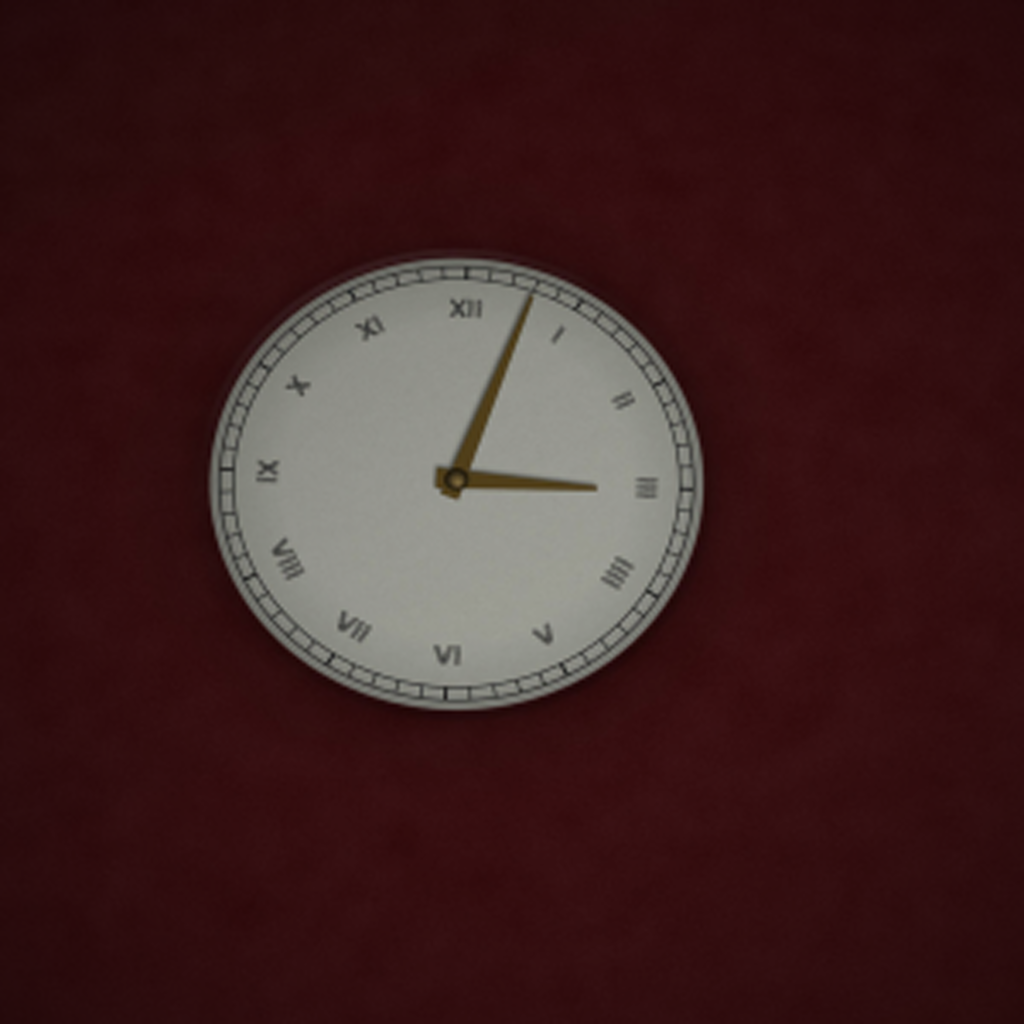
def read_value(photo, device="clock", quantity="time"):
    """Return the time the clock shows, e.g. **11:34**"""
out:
**3:03**
